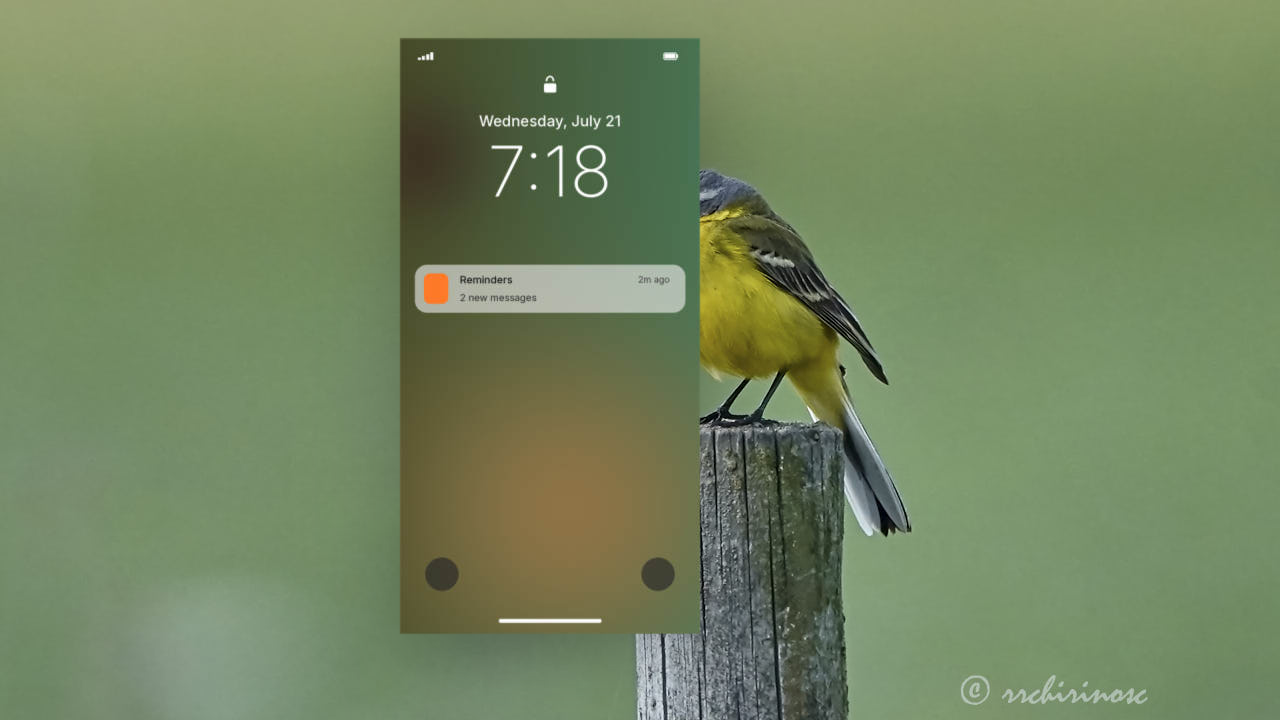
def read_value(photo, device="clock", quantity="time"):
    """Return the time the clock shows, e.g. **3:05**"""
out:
**7:18**
